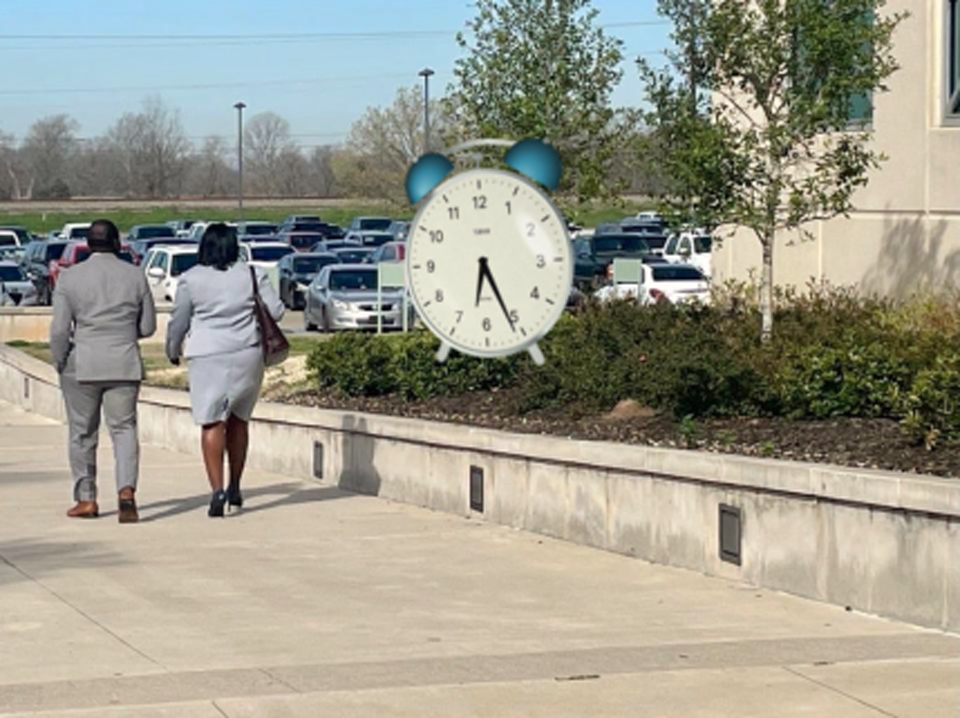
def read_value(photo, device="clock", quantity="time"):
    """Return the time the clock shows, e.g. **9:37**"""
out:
**6:26**
